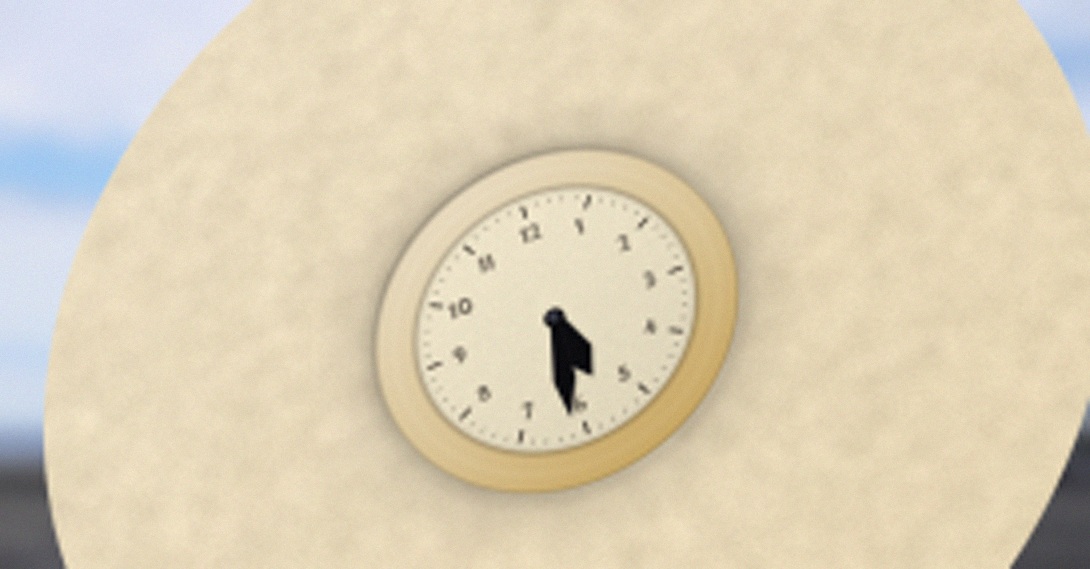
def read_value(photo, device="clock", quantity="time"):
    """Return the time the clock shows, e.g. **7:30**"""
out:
**5:31**
